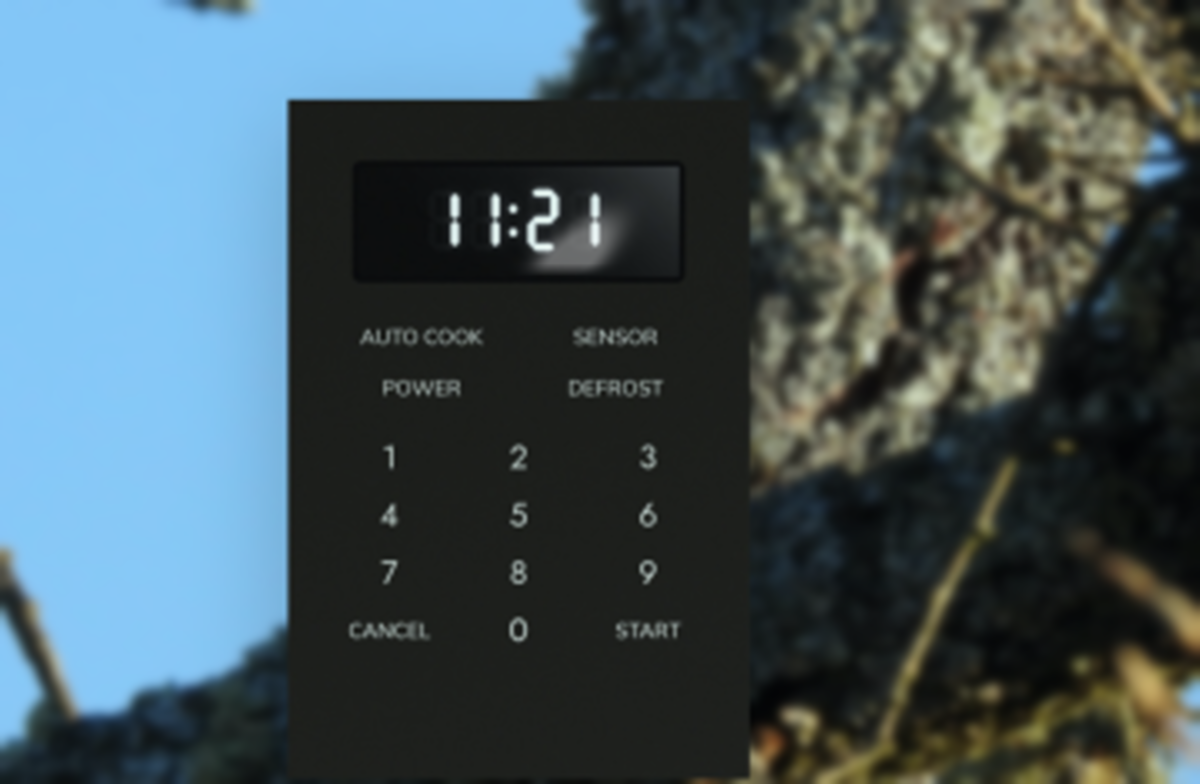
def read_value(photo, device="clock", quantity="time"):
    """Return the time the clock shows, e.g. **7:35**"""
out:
**11:21**
